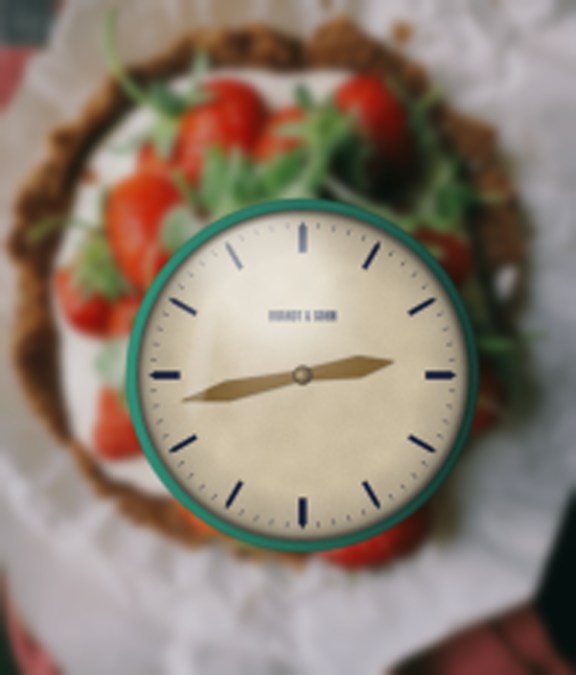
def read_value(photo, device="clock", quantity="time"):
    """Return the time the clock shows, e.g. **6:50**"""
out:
**2:43**
